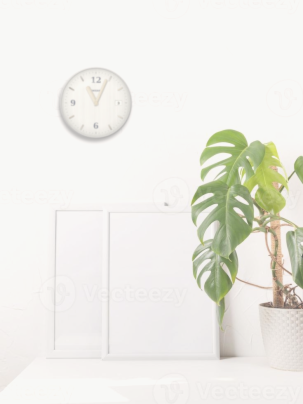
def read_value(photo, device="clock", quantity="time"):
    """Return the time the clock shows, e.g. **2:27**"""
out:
**11:04**
